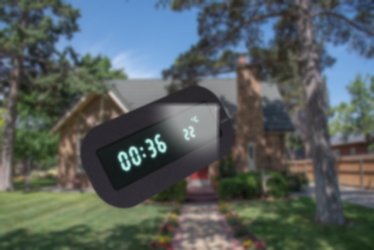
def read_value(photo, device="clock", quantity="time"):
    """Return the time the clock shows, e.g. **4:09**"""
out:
**0:36**
